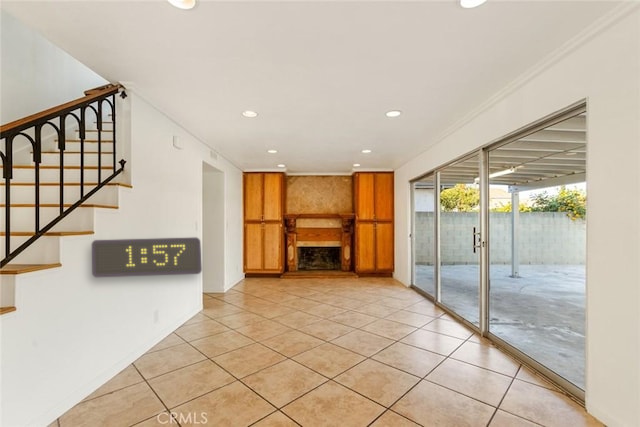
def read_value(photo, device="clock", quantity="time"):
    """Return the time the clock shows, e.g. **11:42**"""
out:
**1:57**
